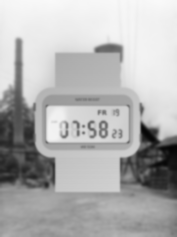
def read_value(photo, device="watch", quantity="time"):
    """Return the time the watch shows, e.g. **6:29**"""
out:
**7:58**
